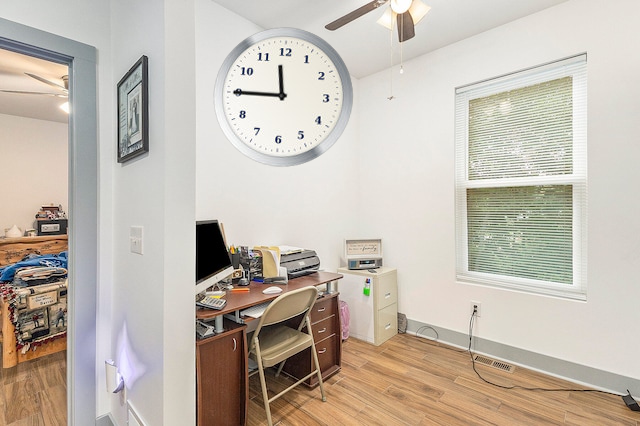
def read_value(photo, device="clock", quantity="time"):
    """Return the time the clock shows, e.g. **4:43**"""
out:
**11:45**
